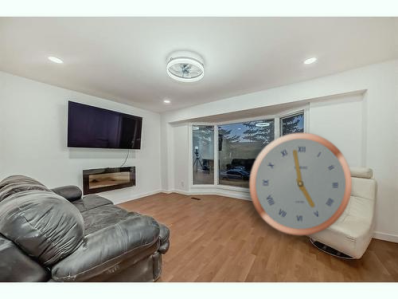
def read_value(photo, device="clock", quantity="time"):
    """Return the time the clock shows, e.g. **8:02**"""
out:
**4:58**
